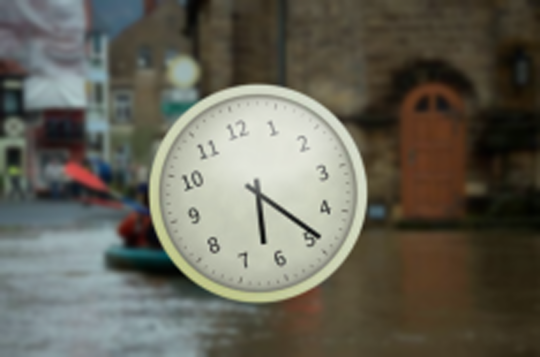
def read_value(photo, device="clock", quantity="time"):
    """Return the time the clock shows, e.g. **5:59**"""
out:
**6:24**
